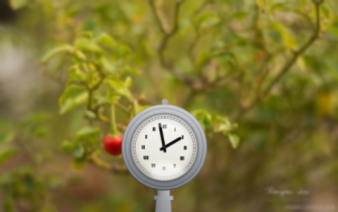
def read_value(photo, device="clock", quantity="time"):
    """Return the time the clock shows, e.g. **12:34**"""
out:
**1:58**
